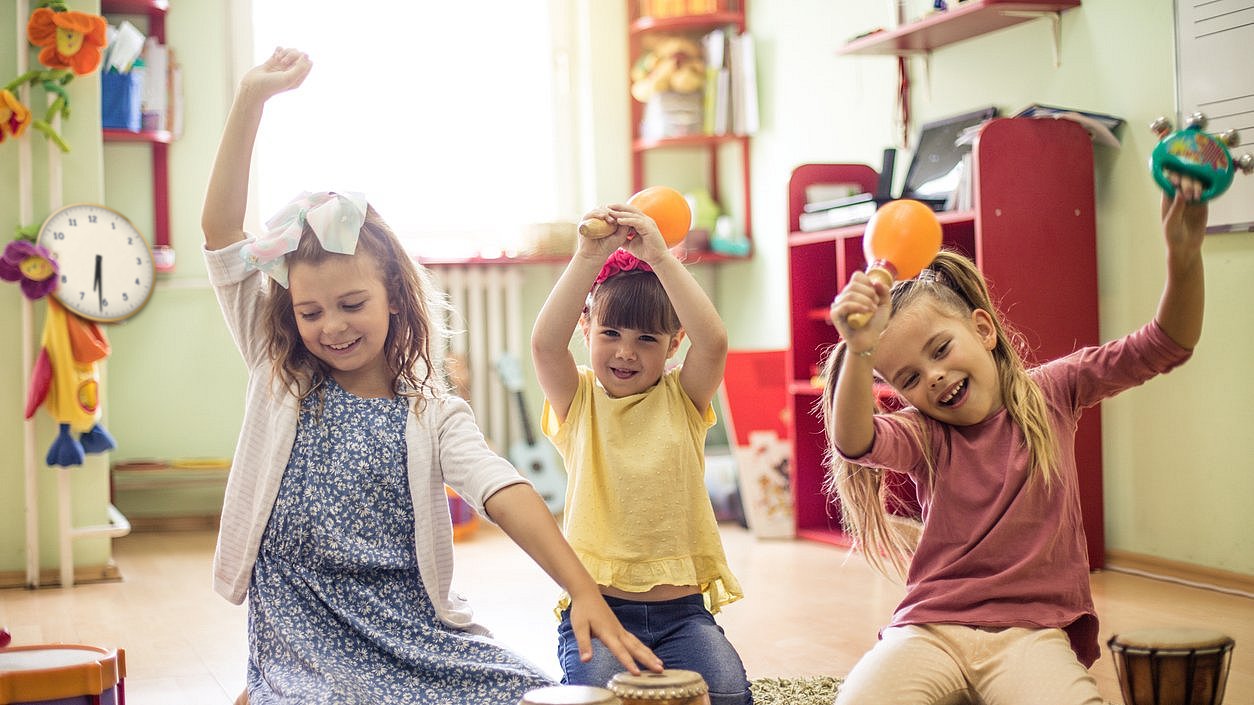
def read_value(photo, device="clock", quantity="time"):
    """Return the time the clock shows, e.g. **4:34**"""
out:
**6:31**
